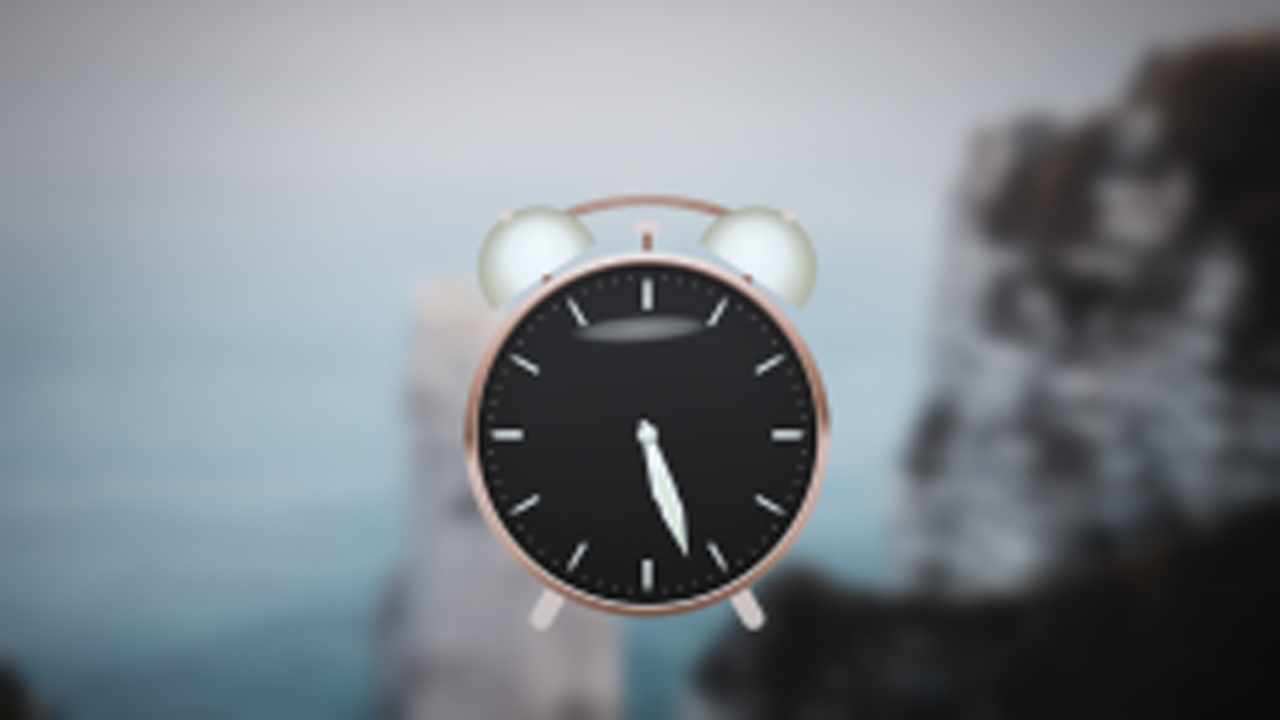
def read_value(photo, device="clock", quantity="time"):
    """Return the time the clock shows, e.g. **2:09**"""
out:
**5:27**
